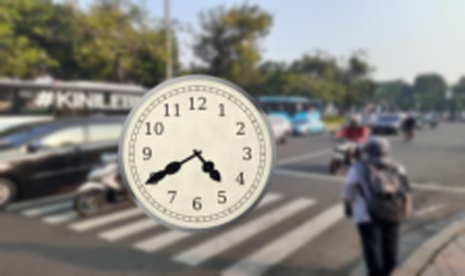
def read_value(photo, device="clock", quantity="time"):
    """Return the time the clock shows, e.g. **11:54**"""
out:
**4:40**
